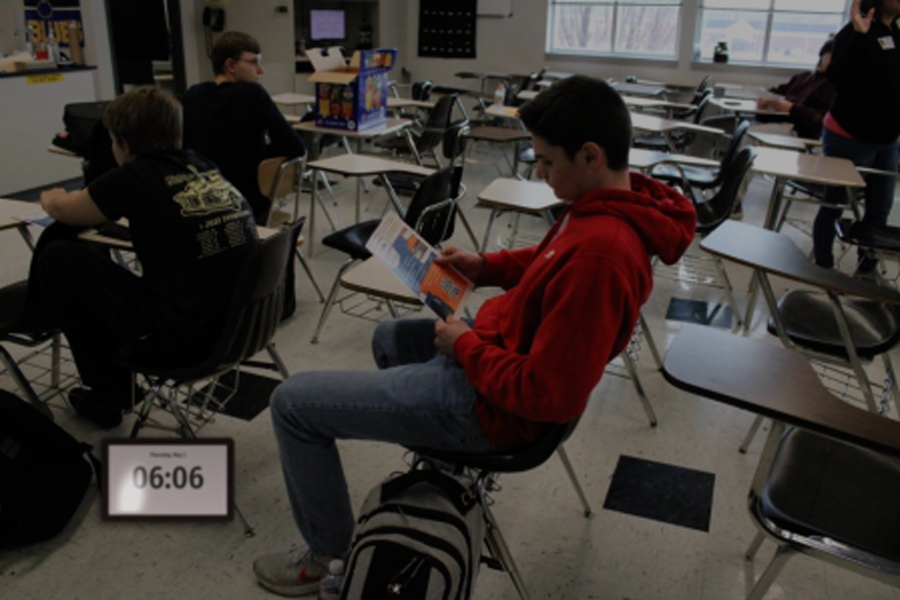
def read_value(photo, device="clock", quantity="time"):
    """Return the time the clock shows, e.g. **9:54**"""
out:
**6:06**
